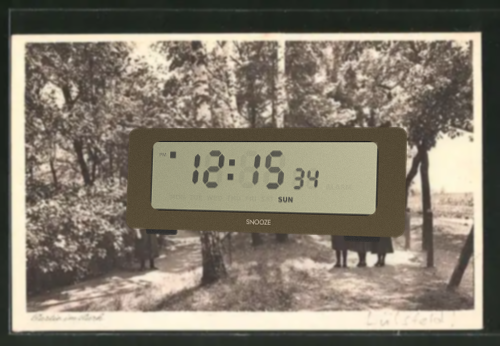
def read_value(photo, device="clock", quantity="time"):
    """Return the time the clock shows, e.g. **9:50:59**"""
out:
**12:15:34**
